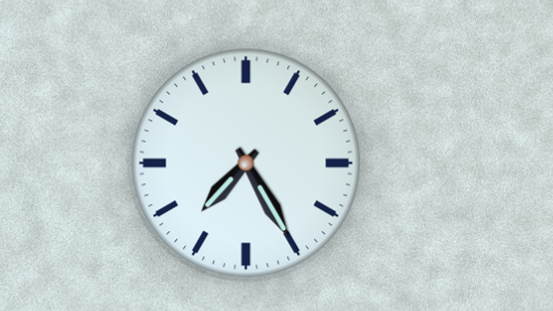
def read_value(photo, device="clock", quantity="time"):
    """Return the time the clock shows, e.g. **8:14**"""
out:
**7:25**
